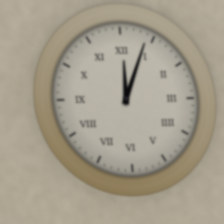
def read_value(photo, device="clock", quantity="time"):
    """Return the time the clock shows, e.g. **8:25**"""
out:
**12:04**
